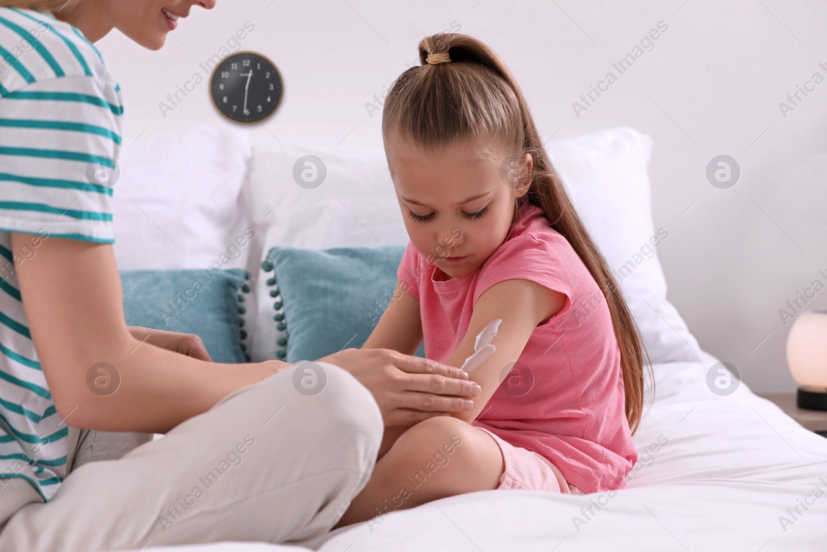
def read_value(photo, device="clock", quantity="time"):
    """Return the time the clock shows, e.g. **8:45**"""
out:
**12:31**
